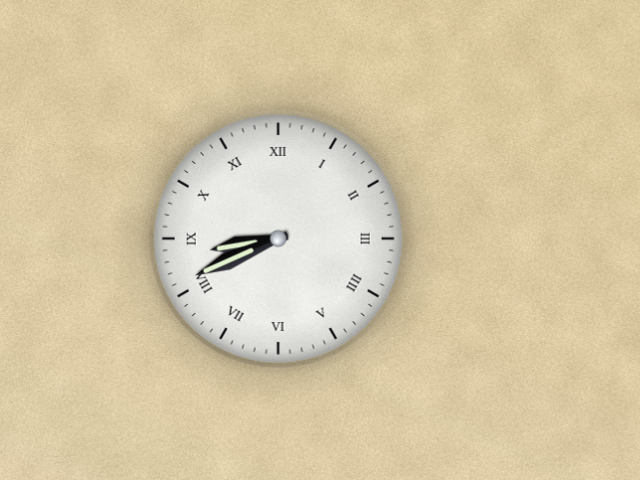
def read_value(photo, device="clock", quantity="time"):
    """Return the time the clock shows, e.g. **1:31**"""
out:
**8:41**
